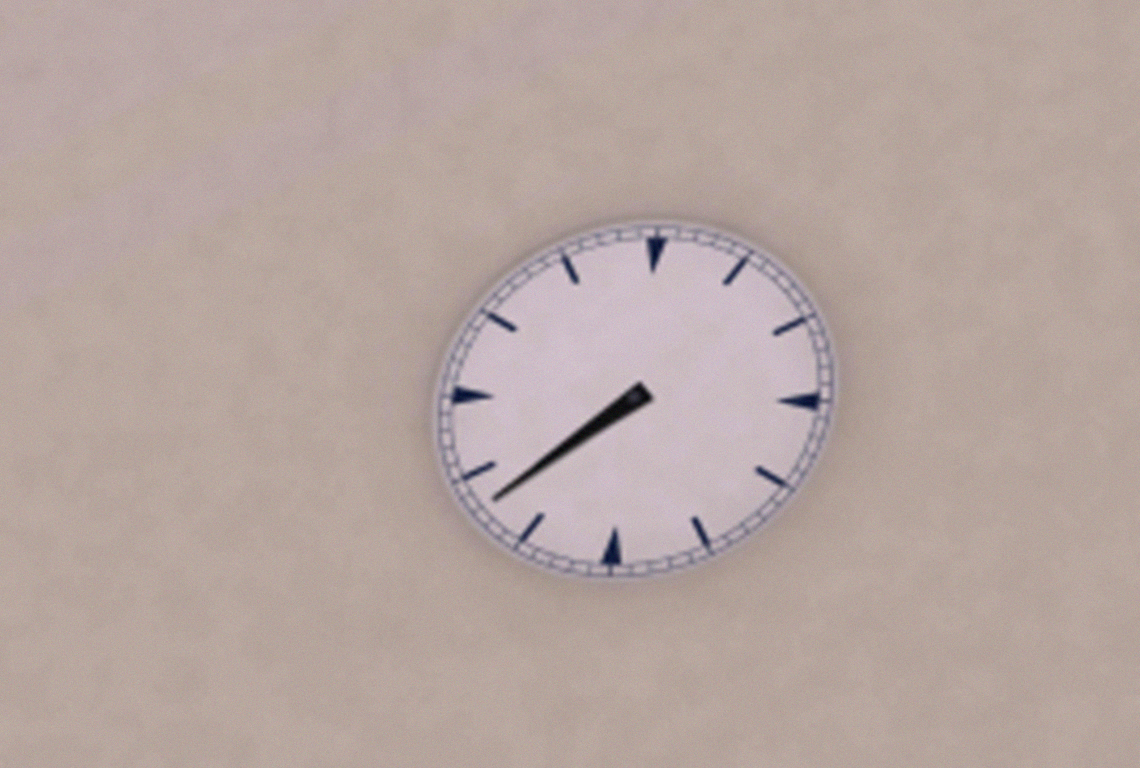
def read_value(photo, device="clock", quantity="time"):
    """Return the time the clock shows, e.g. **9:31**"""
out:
**7:38**
